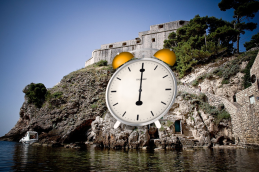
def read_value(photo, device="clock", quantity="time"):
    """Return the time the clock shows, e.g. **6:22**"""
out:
**6:00**
